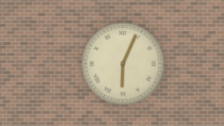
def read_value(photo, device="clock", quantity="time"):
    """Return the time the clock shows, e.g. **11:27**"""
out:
**6:04**
